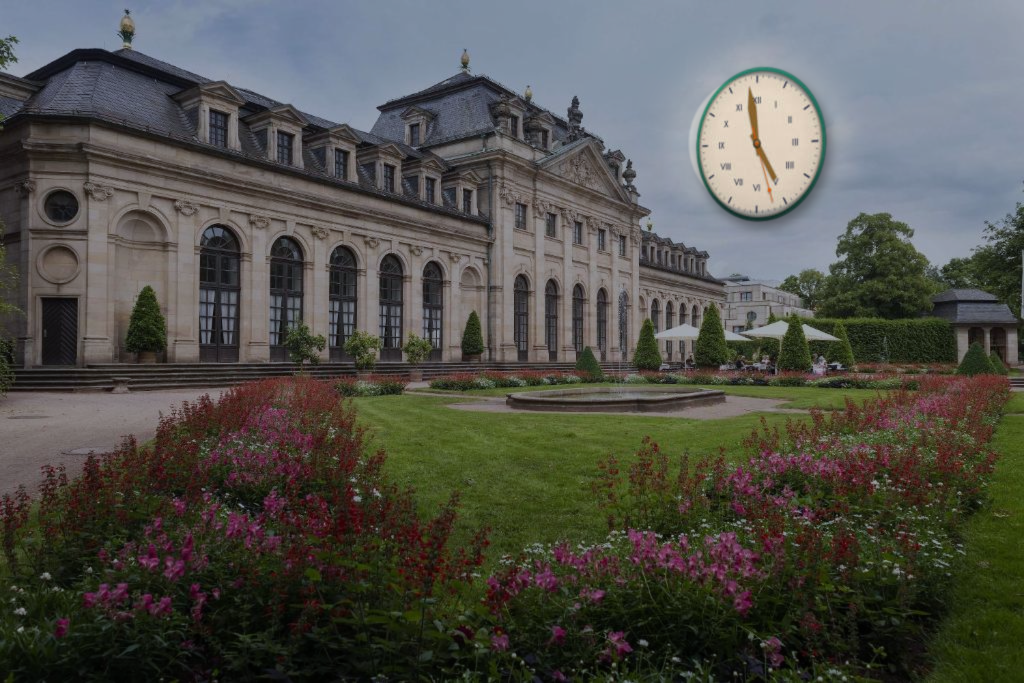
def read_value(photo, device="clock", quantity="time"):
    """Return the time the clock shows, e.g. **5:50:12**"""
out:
**4:58:27**
